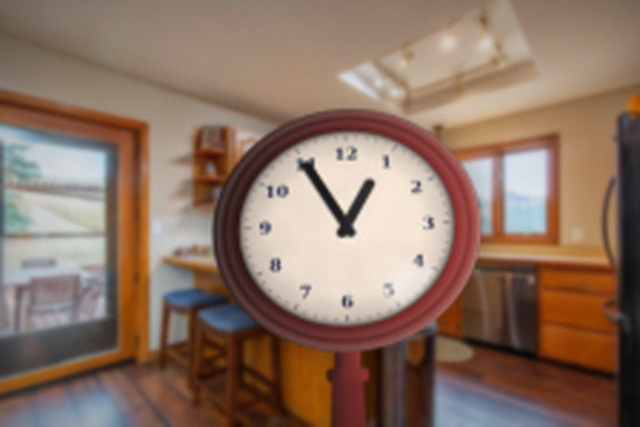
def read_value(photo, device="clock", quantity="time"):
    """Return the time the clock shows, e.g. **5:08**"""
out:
**12:55**
